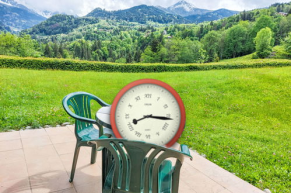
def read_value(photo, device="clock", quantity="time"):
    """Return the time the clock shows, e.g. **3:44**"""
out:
**8:16**
